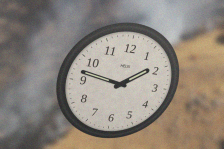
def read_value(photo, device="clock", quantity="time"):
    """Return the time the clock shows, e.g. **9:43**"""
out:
**1:47**
